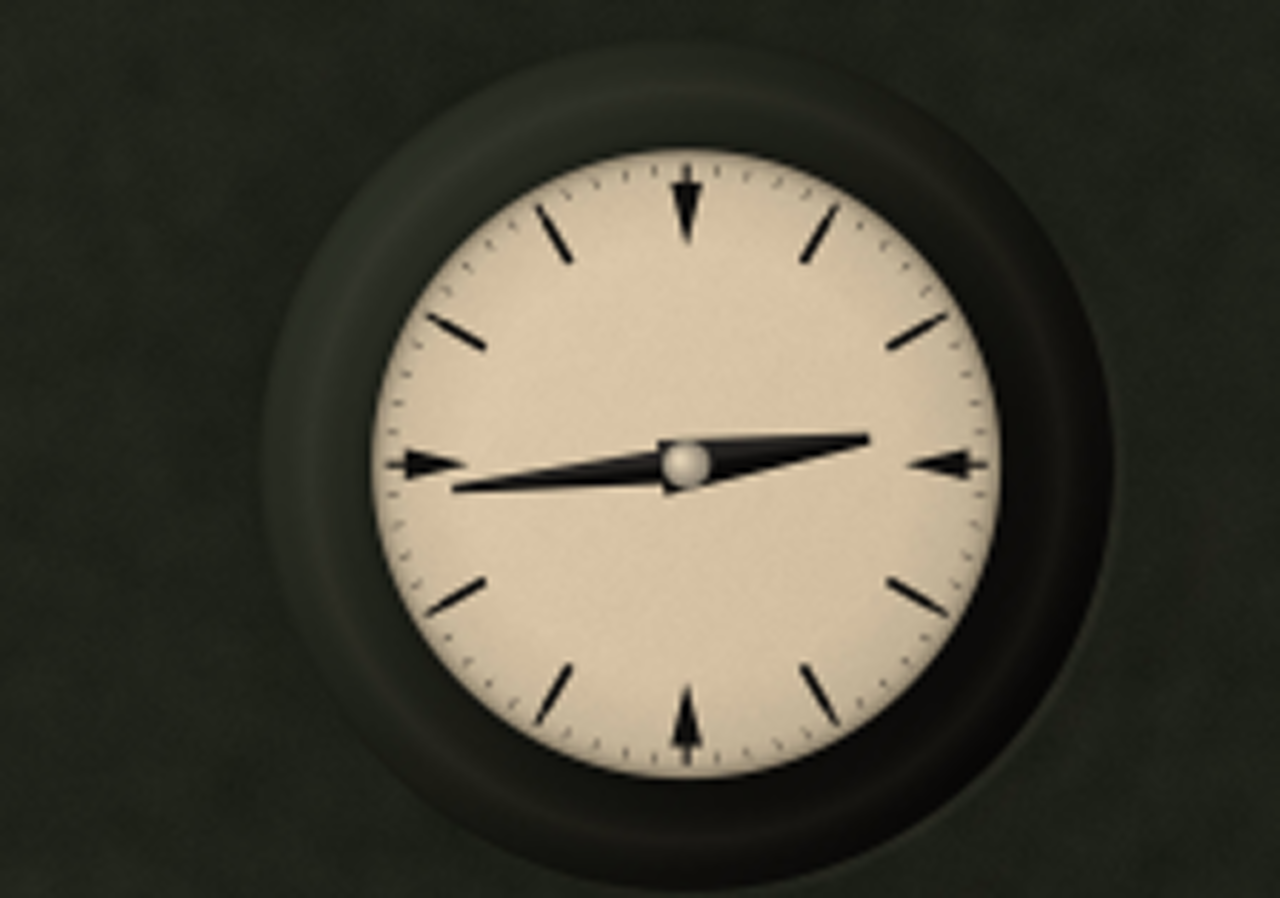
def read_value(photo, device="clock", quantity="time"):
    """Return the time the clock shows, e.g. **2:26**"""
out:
**2:44**
